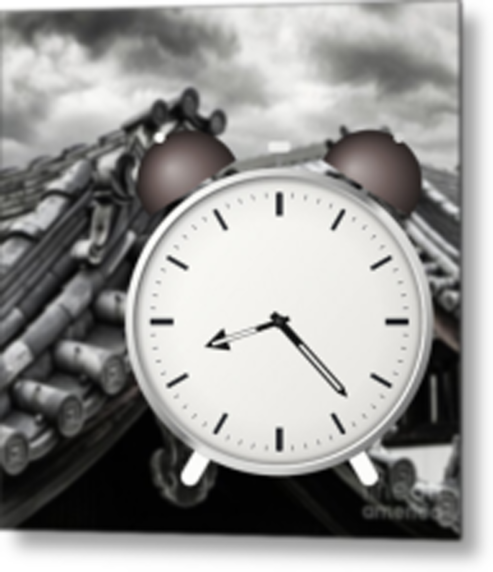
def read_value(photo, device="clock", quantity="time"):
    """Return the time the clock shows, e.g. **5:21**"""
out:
**8:23**
